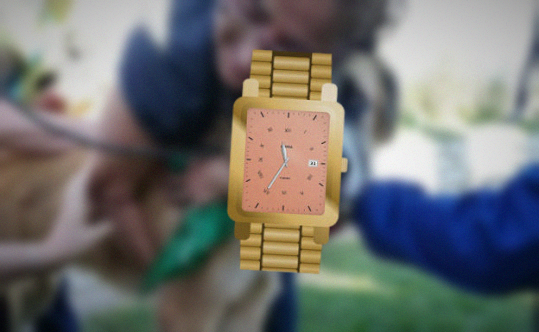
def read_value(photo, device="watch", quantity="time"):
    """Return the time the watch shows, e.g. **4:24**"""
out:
**11:35**
